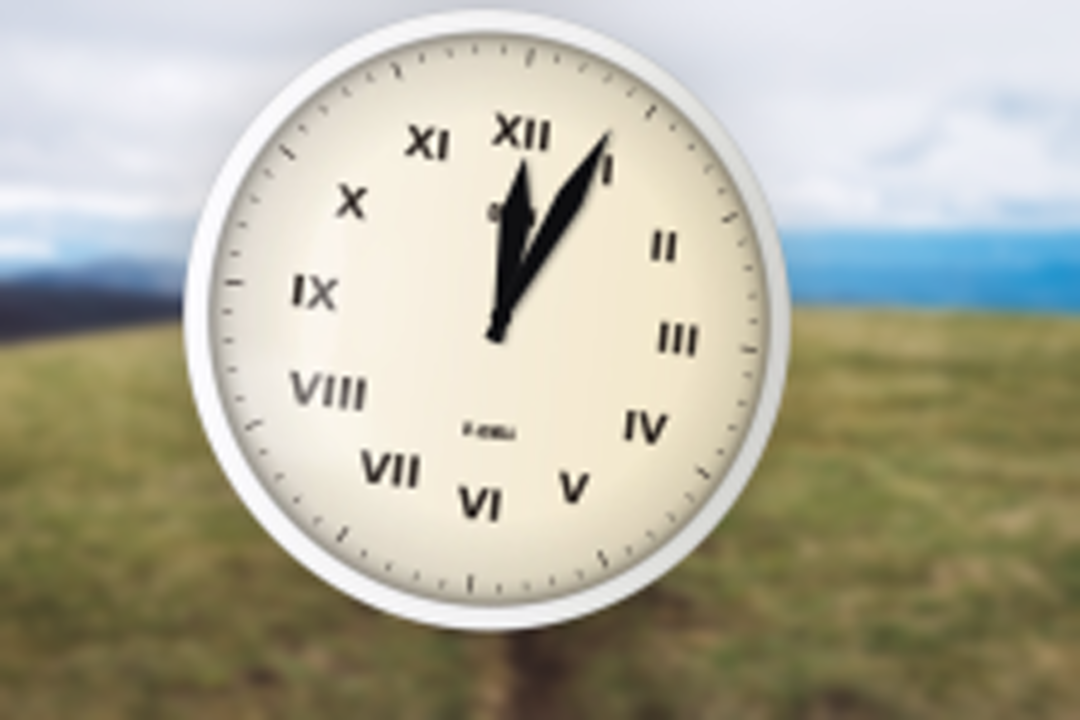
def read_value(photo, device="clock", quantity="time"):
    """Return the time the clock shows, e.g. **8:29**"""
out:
**12:04**
